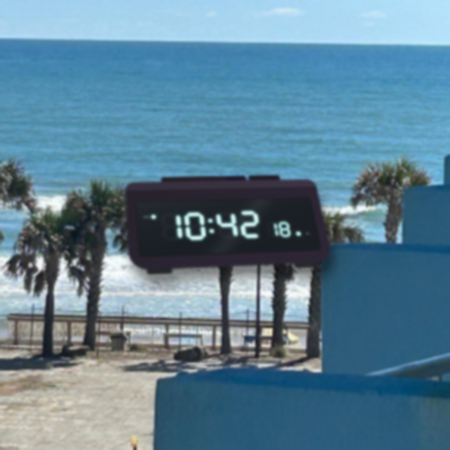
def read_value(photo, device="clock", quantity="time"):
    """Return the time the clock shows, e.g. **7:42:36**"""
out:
**10:42:18**
